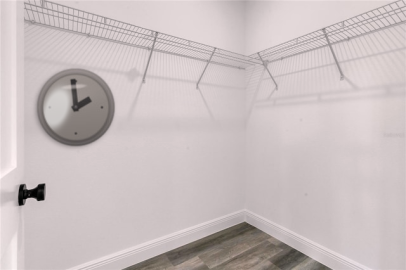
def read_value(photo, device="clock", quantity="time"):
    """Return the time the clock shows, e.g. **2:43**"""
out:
**1:59**
